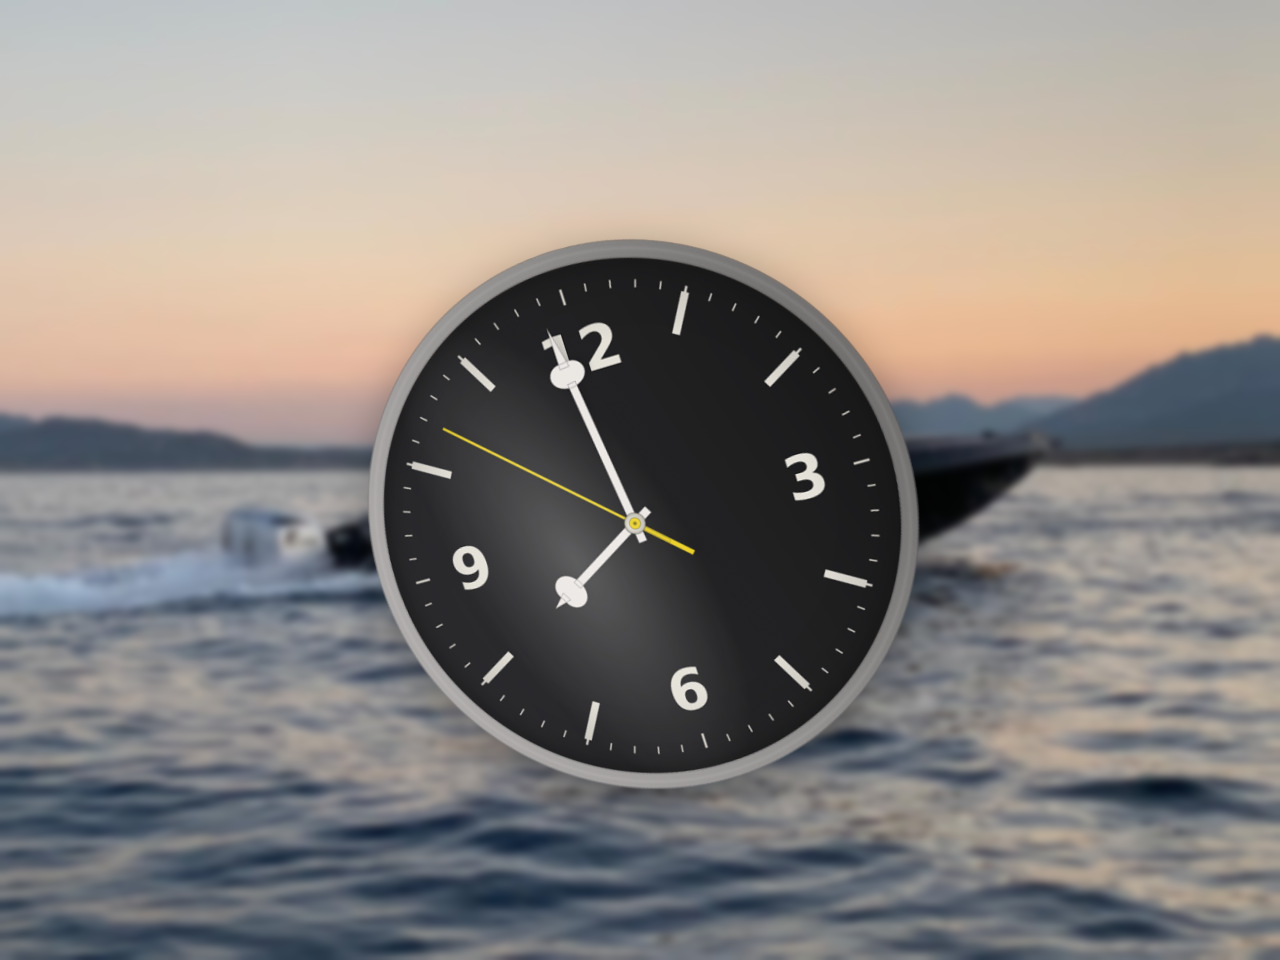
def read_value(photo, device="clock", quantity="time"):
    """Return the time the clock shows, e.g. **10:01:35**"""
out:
**7:58:52**
